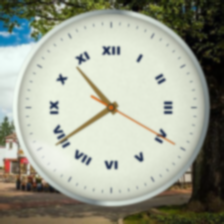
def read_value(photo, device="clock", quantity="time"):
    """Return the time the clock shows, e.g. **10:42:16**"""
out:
**10:39:20**
